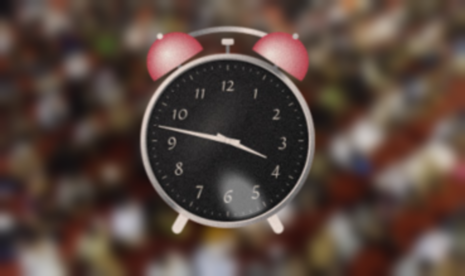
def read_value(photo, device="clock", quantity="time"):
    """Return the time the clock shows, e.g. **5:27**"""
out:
**3:47**
